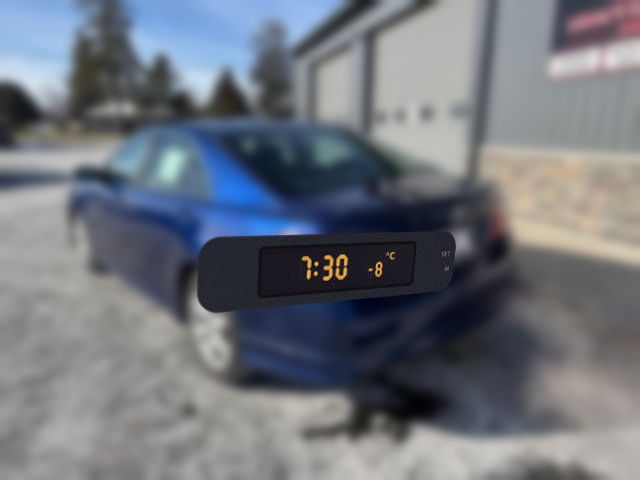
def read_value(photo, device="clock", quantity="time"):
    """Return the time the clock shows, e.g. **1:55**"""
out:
**7:30**
